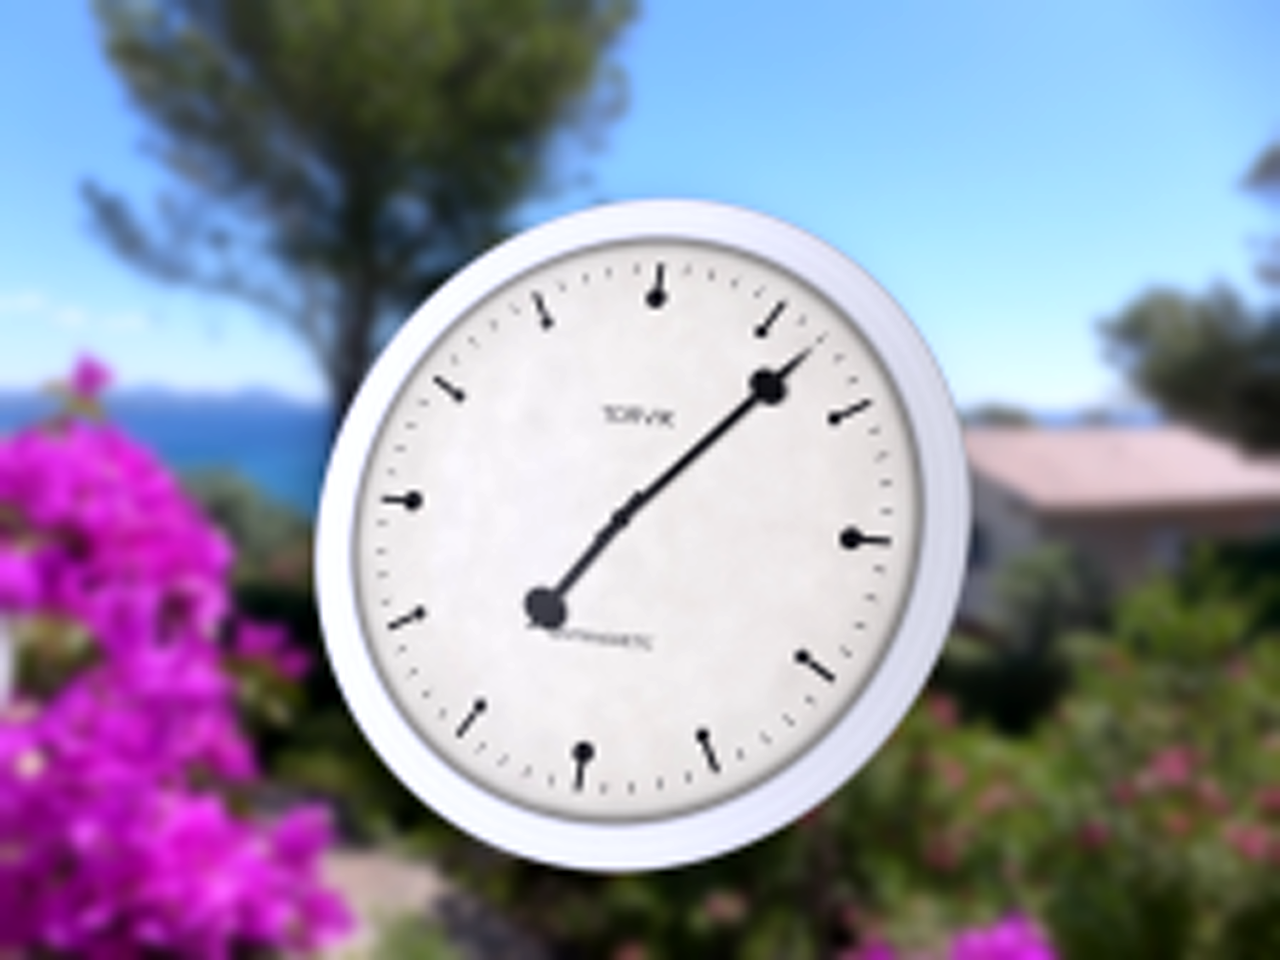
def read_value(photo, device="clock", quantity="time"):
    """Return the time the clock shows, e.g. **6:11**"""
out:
**7:07**
